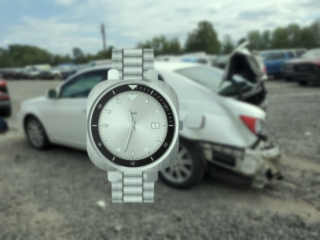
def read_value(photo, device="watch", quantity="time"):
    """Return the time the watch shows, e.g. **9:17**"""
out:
**11:33**
